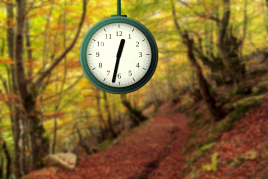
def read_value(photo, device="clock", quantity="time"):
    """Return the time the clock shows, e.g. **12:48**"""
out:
**12:32**
